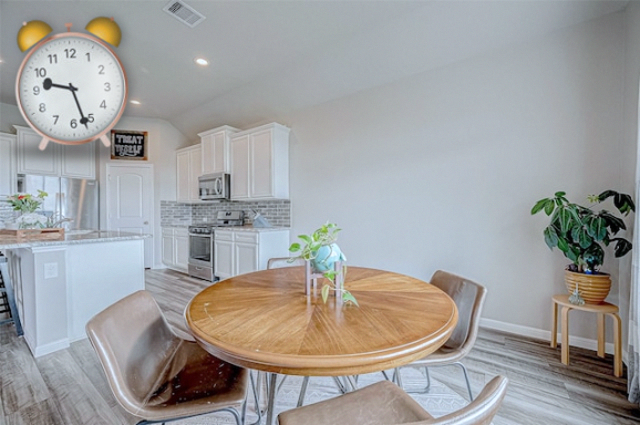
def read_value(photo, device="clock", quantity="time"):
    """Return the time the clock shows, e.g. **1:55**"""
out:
**9:27**
